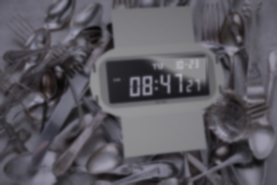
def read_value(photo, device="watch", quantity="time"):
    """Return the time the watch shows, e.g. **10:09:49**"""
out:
**8:47:27**
